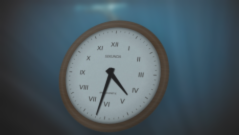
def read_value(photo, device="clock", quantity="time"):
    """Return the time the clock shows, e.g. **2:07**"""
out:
**4:32**
